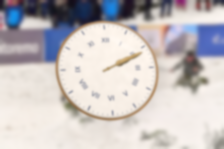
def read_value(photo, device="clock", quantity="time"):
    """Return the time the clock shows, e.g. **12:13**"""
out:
**2:11**
